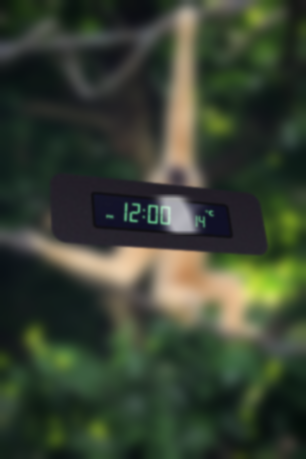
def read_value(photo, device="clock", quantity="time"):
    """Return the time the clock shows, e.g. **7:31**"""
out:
**12:00**
